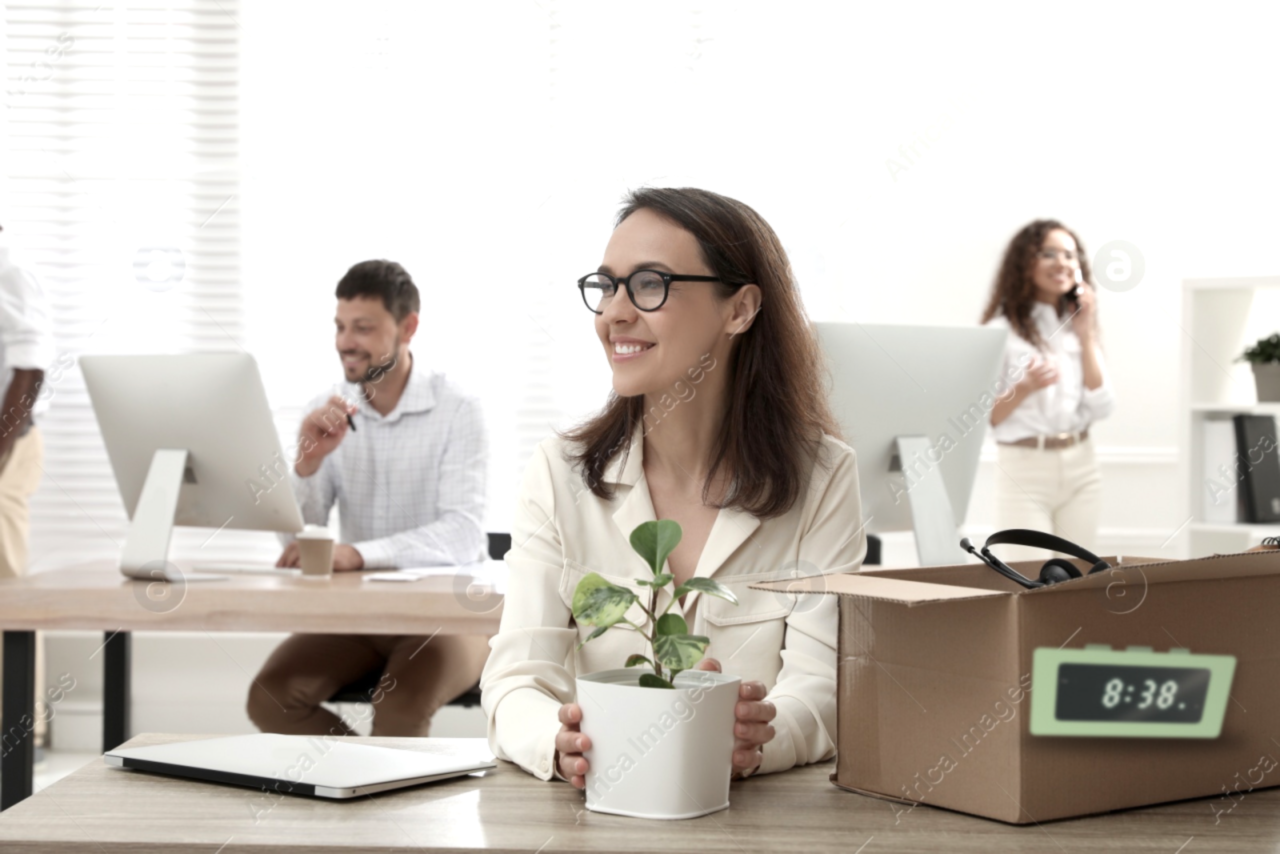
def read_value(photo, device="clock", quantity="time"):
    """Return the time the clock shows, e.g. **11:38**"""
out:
**8:38**
